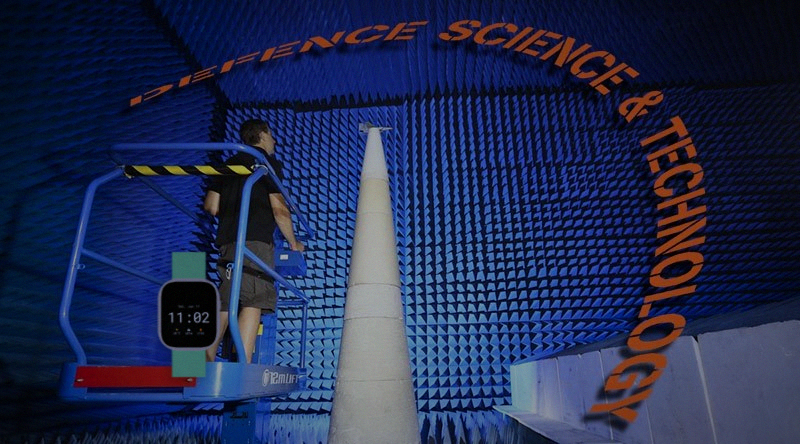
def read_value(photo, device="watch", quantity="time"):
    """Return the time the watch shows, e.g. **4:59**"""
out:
**11:02**
